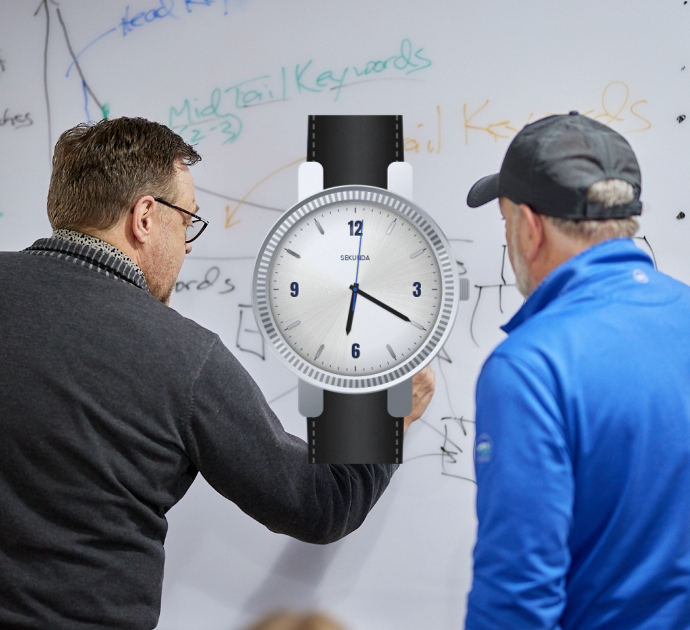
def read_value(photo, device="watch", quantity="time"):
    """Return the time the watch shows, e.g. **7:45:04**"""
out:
**6:20:01**
